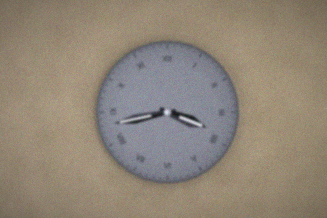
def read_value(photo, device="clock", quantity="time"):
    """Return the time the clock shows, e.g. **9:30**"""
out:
**3:43**
